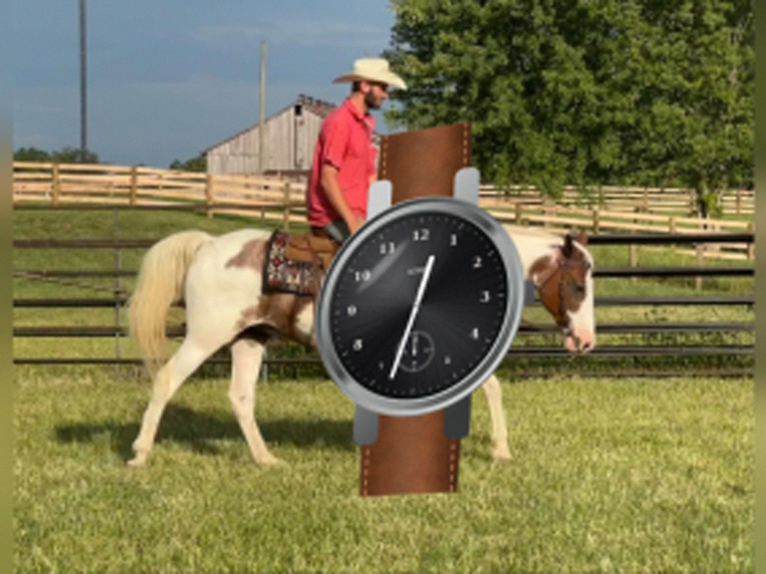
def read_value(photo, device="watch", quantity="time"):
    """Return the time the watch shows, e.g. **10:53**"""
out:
**12:33**
